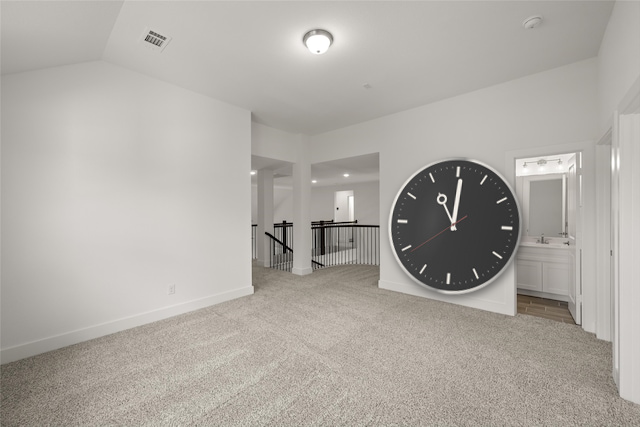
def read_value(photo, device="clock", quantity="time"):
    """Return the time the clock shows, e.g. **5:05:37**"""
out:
**11:00:39**
